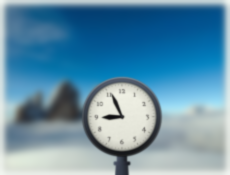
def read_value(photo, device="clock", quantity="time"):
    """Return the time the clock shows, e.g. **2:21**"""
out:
**8:56**
